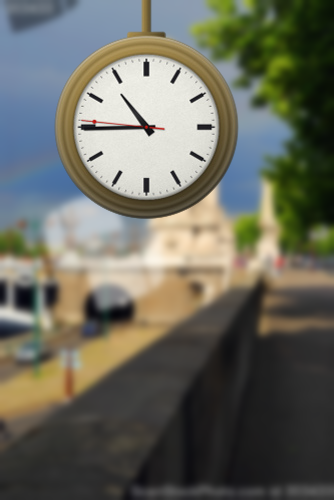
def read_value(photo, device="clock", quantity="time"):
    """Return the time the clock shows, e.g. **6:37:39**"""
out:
**10:44:46**
